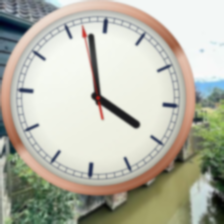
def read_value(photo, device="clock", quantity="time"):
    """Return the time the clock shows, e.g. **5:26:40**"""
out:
**3:57:57**
